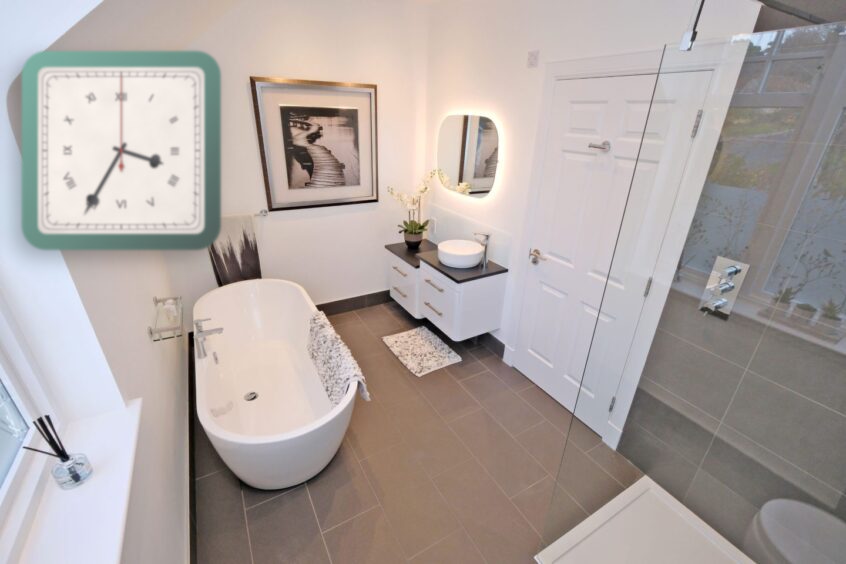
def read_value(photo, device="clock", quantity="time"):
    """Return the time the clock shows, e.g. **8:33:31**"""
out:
**3:35:00**
